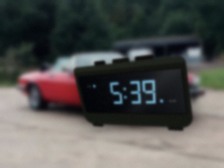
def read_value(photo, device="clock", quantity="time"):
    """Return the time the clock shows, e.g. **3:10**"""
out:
**5:39**
